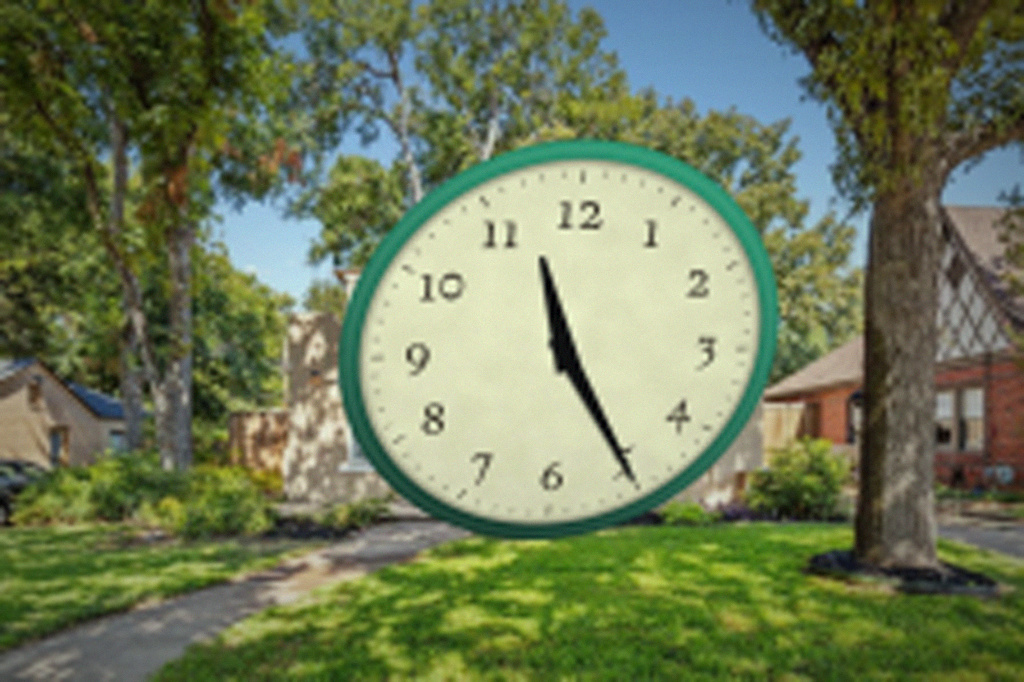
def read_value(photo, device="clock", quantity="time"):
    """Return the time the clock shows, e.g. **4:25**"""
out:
**11:25**
